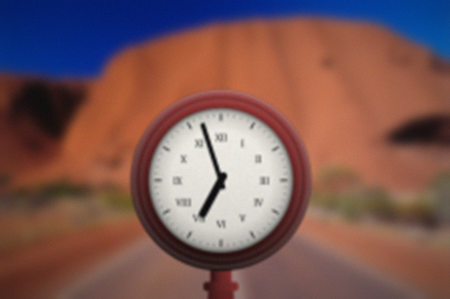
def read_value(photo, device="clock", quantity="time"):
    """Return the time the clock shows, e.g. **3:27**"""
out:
**6:57**
